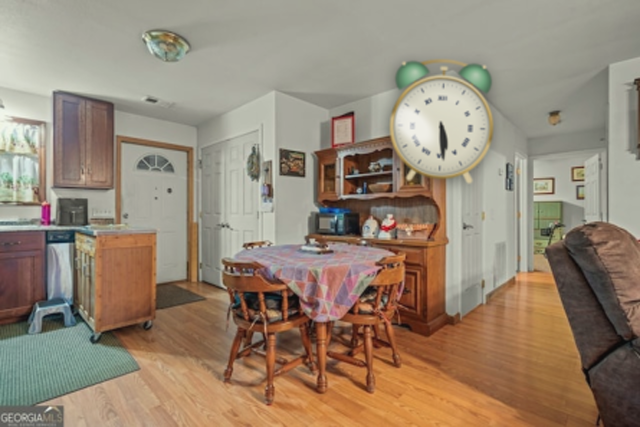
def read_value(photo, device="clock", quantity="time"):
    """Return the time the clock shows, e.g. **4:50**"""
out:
**5:29**
